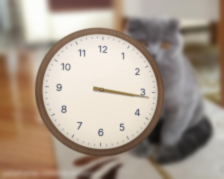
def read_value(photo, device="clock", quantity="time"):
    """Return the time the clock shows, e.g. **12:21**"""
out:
**3:16**
